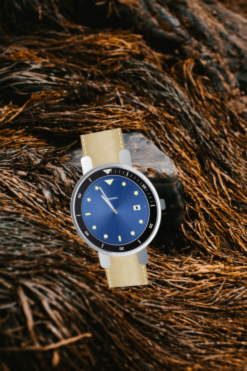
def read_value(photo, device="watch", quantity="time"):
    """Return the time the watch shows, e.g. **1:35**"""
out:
**10:56**
